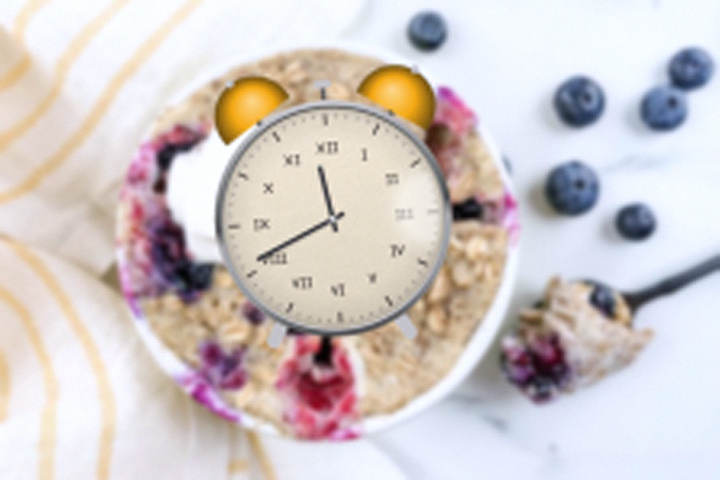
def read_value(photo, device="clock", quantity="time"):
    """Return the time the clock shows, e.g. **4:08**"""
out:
**11:41**
